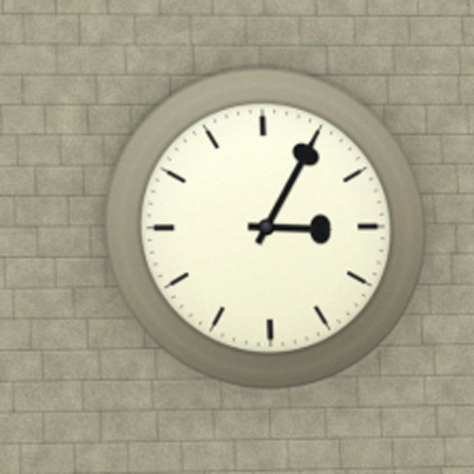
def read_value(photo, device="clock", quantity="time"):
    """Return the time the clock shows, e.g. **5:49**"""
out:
**3:05**
